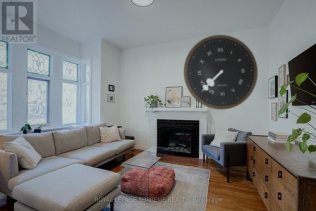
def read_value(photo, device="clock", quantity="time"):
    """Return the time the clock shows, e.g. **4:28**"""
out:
**7:38**
